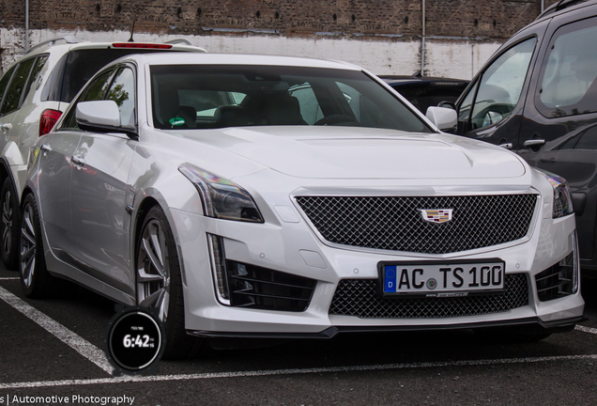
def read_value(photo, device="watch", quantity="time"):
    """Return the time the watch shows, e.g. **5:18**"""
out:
**6:42**
